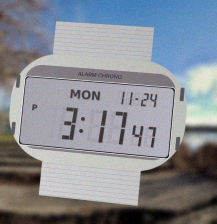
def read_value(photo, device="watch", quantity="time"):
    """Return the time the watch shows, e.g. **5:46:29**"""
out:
**3:17:47**
